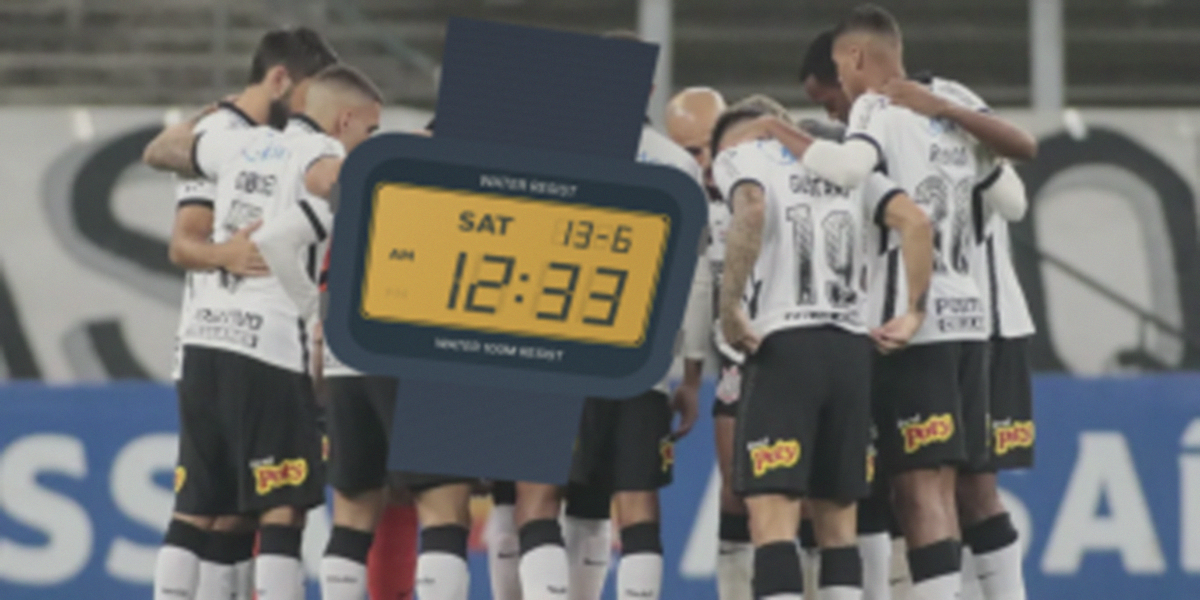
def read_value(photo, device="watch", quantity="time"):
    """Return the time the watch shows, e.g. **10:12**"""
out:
**12:33**
